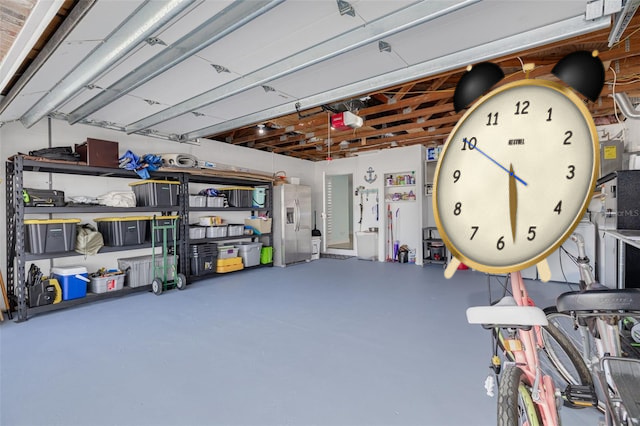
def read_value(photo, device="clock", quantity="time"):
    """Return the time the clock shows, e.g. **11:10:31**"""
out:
**5:27:50**
